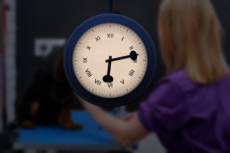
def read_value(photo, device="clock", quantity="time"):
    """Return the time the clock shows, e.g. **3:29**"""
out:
**6:13**
